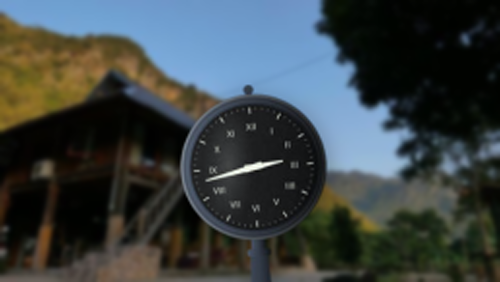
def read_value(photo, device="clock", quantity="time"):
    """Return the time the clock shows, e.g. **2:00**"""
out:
**2:43**
